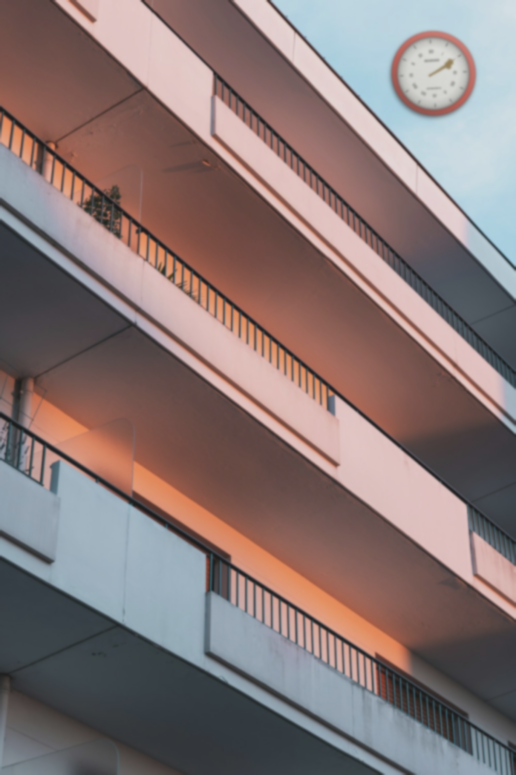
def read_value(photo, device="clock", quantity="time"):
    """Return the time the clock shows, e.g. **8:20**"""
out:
**2:10**
